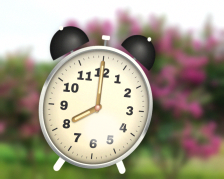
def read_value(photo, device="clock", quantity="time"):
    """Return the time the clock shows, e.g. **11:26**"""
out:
**8:00**
